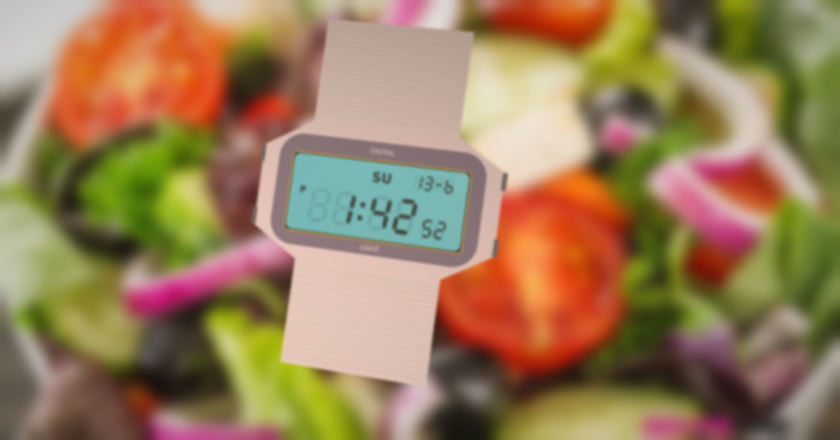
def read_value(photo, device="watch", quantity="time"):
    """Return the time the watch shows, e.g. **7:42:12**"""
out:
**1:42:52**
